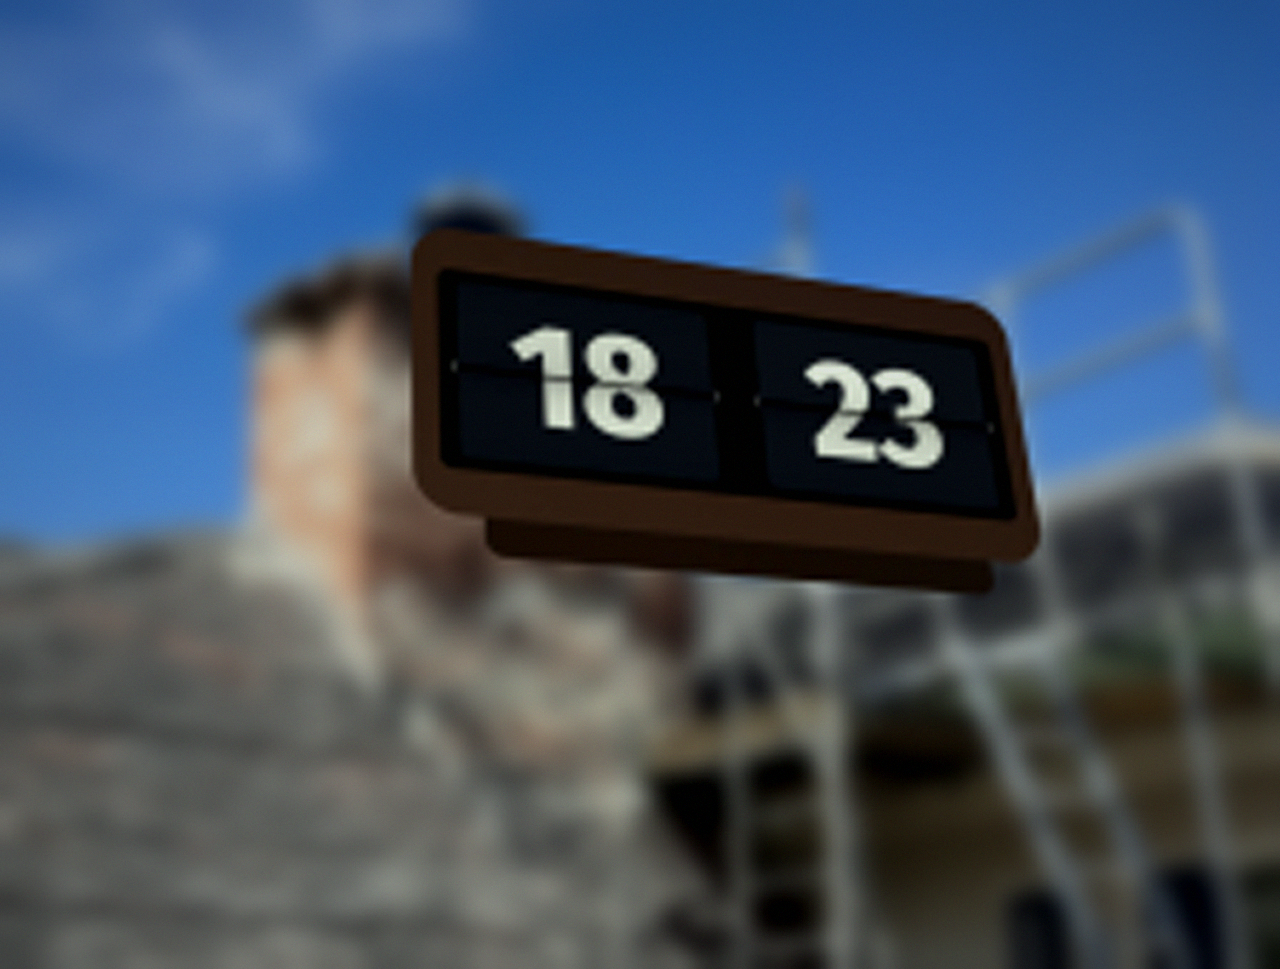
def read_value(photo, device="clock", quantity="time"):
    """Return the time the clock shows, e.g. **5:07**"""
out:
**18:23**
